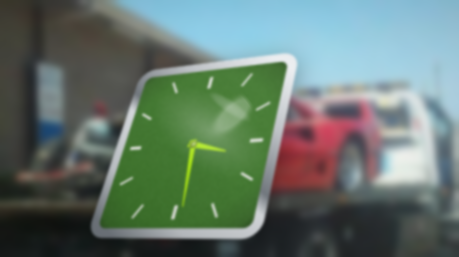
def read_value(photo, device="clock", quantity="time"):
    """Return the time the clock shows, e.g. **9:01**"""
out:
**3:29**
